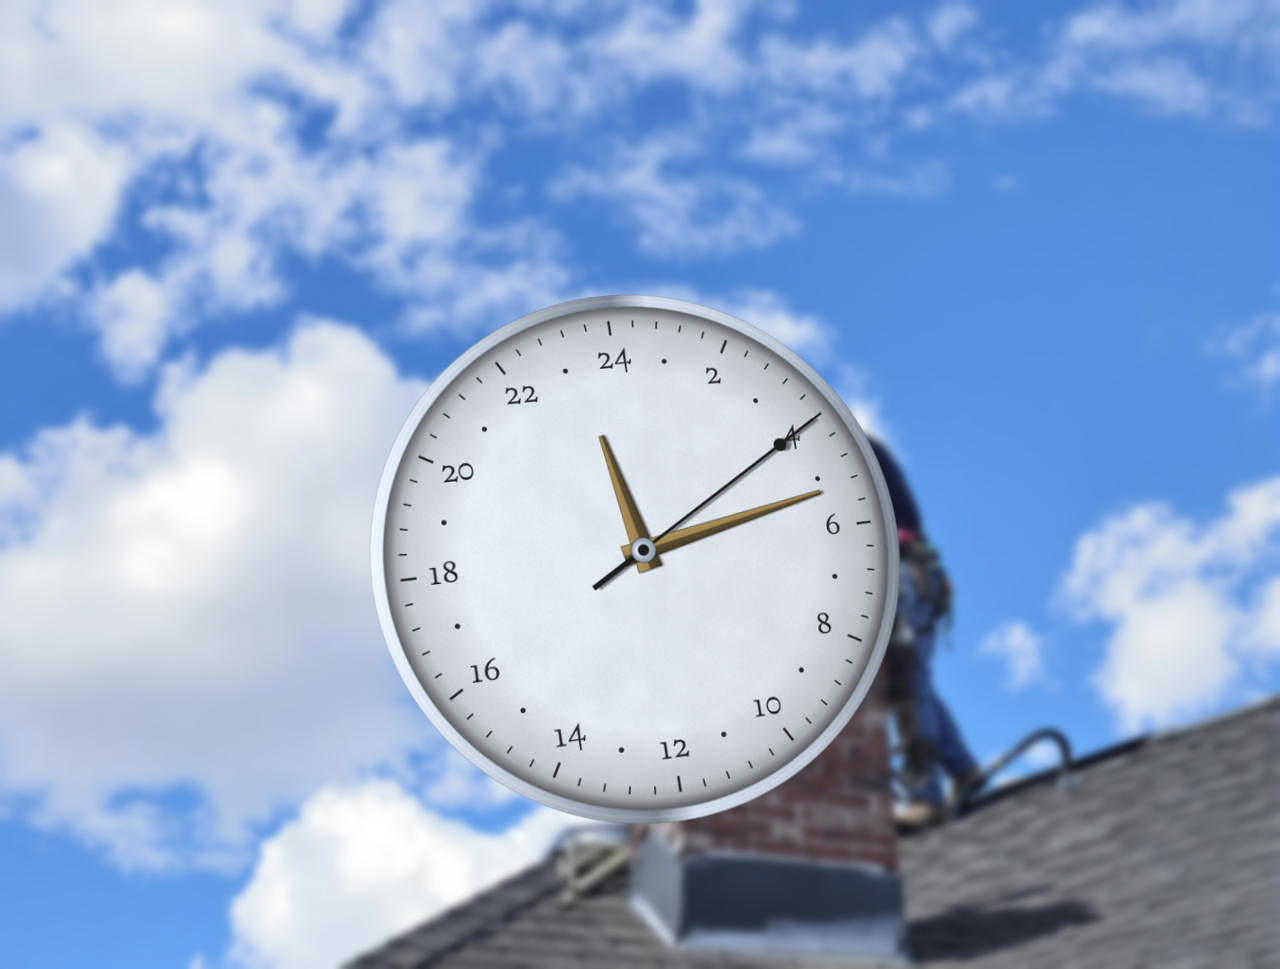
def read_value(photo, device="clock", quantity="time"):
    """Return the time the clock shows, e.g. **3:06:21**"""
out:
**23:13:10**
